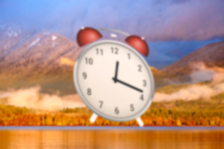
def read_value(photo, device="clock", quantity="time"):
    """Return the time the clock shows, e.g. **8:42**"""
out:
**12:18**
